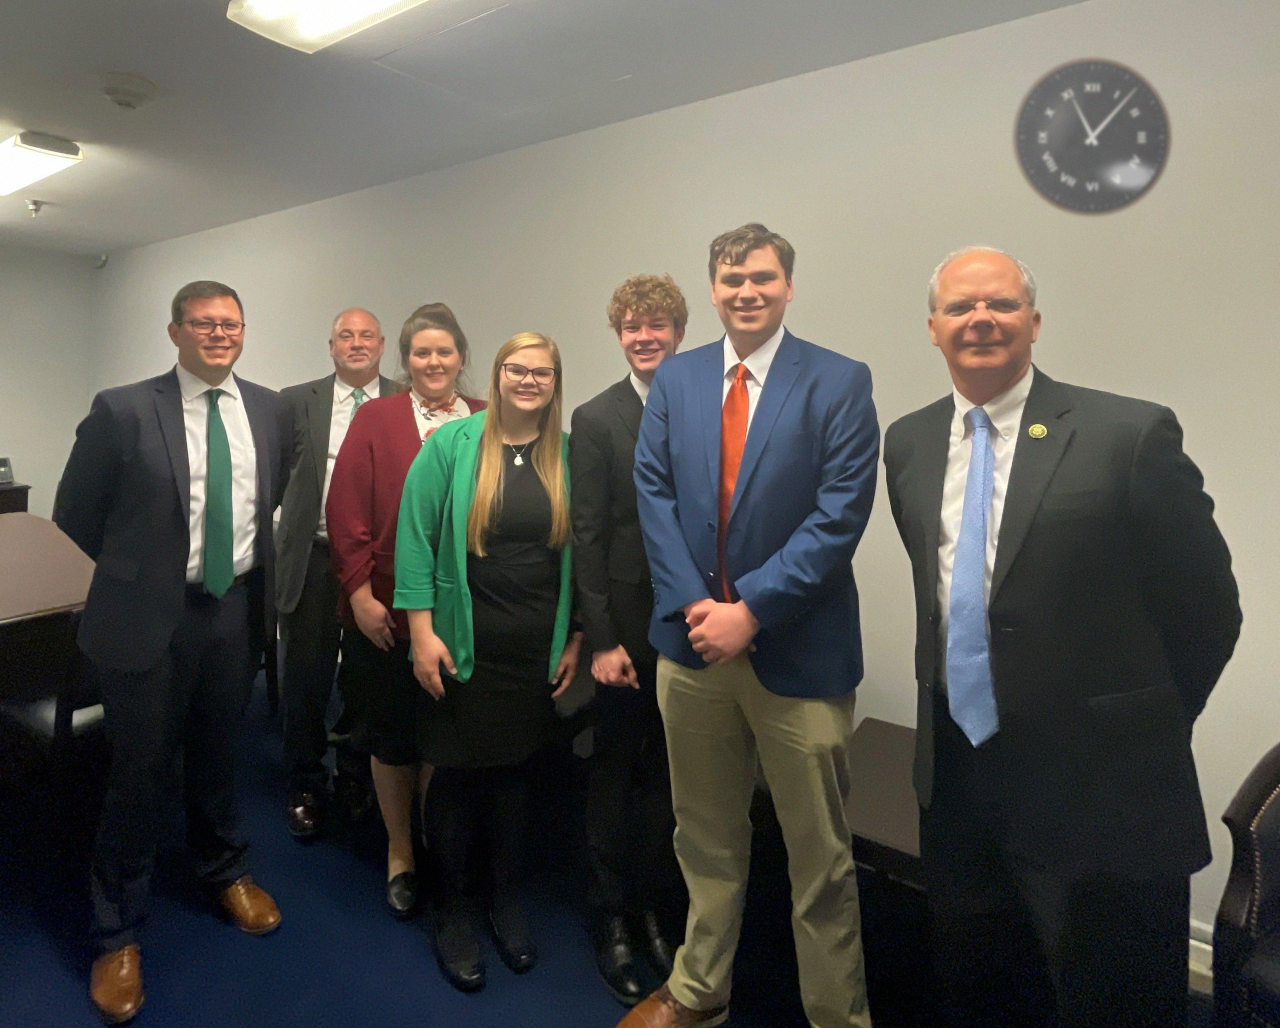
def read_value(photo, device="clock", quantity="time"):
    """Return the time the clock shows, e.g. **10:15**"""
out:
**11:07**
